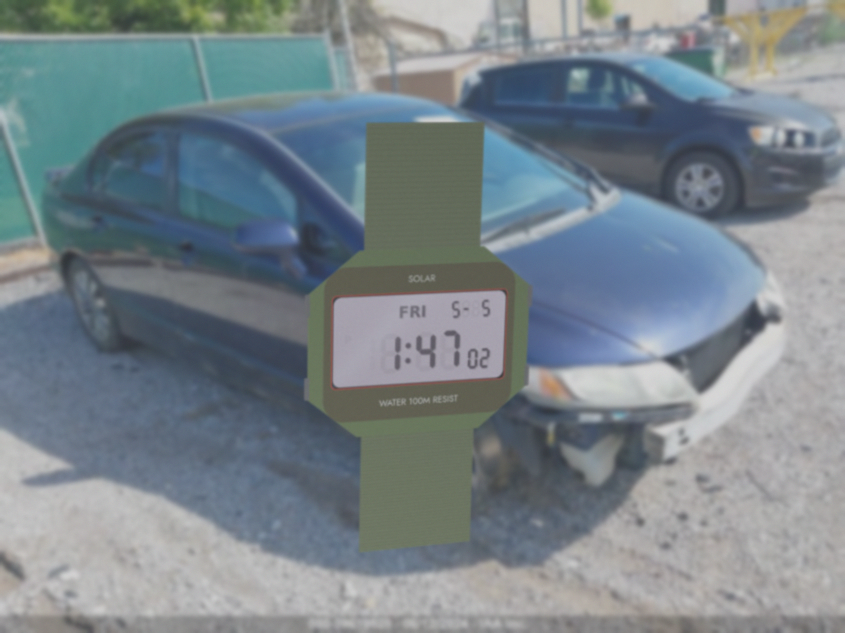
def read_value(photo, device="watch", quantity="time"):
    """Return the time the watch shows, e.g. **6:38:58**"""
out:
**1:47:02**
